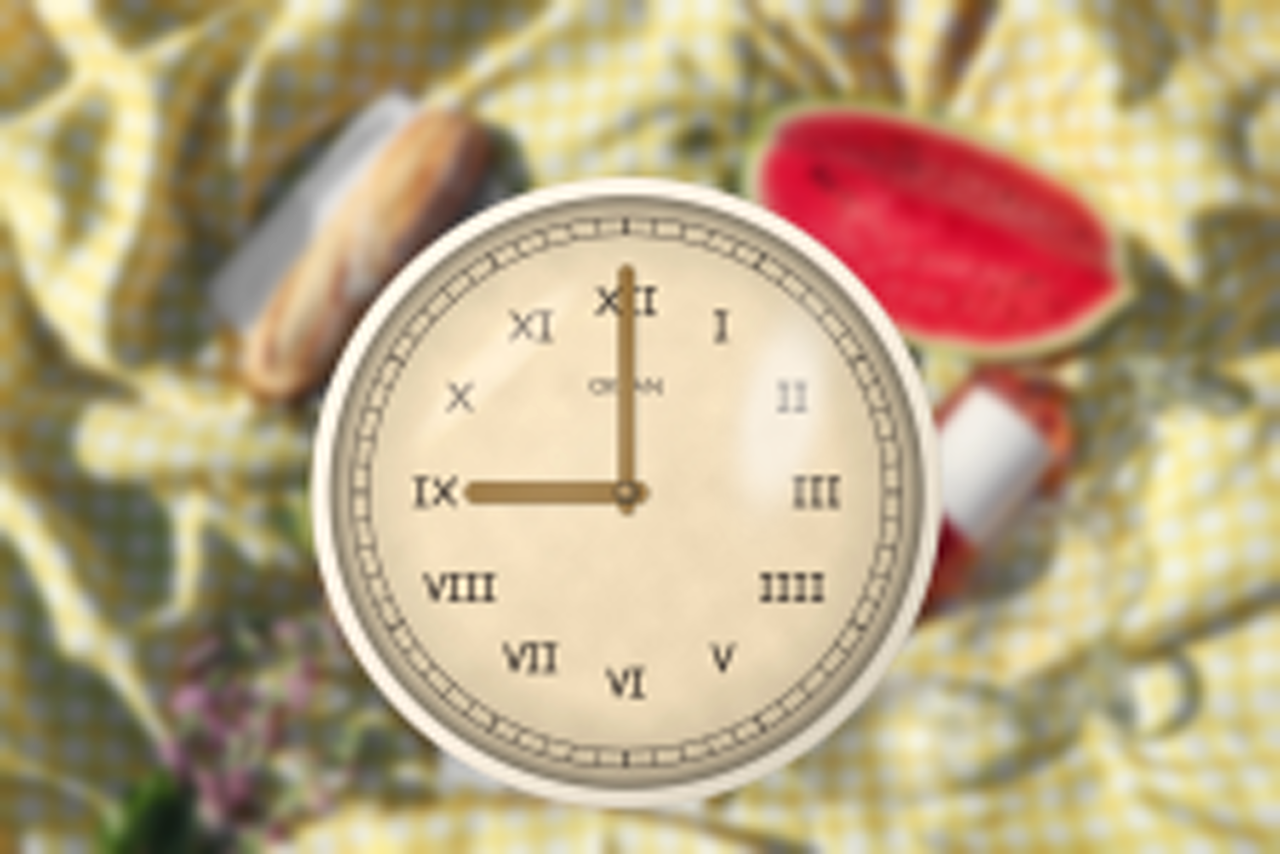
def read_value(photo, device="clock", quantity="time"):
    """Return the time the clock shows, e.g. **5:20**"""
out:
**9:00**
